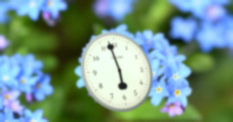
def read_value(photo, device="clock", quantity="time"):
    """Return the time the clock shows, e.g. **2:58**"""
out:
**5:58**
